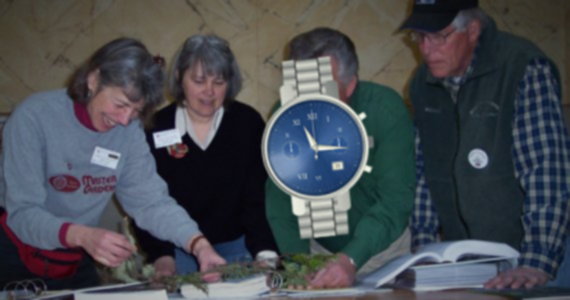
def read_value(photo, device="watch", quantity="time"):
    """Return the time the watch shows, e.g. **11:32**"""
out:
**11:16**
